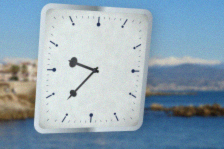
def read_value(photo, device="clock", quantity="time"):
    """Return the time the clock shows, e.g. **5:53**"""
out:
**9:37**
